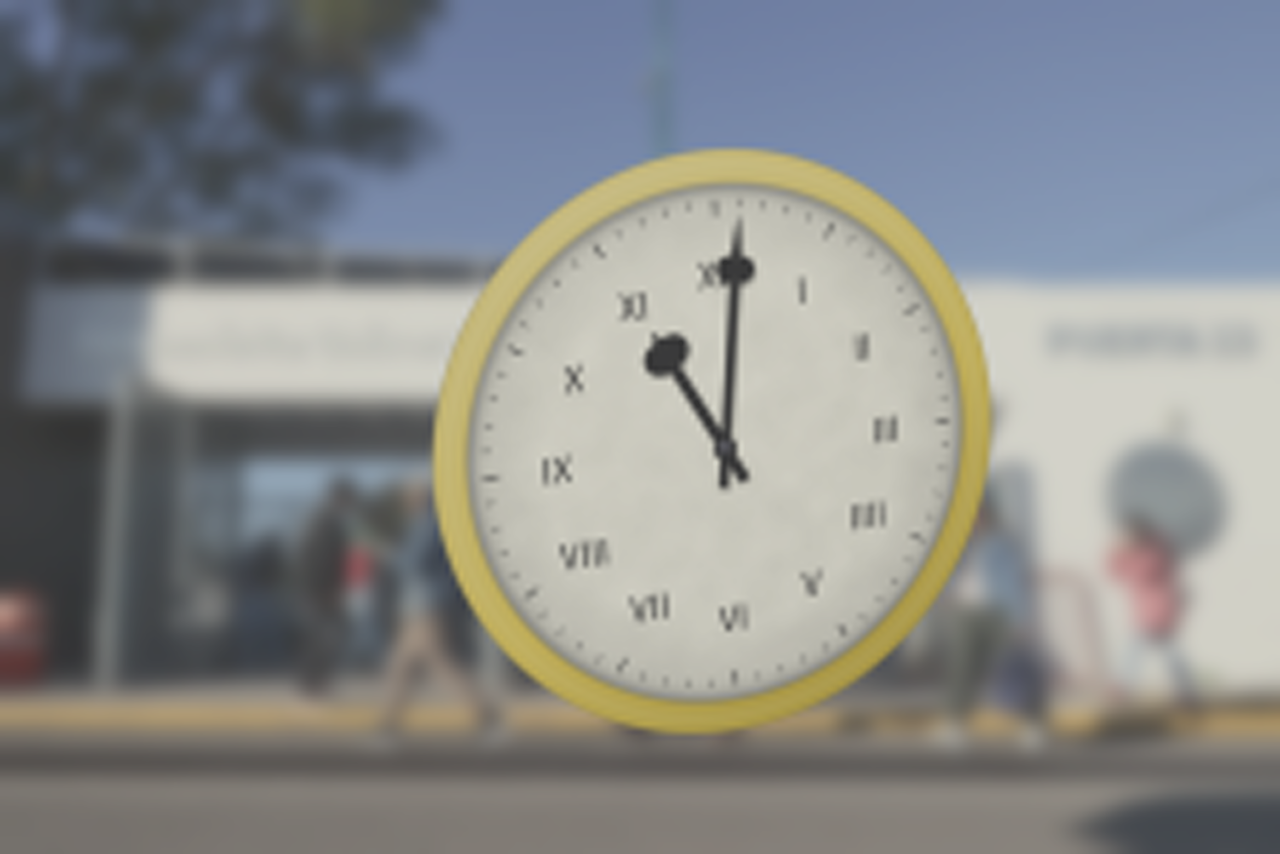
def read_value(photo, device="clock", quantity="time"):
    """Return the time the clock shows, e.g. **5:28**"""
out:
**11:01**
